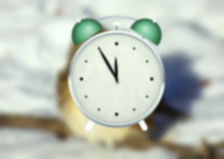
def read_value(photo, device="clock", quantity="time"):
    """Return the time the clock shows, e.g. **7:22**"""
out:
**11:55**
